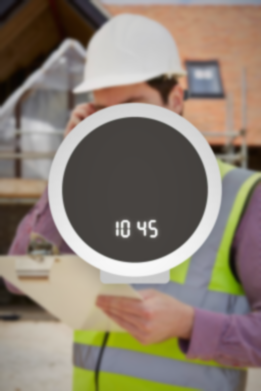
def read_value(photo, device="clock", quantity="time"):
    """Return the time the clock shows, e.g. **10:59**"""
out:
**10:45**
